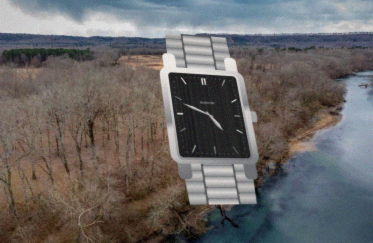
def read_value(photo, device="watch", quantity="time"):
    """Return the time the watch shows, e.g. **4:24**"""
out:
**4:49**
